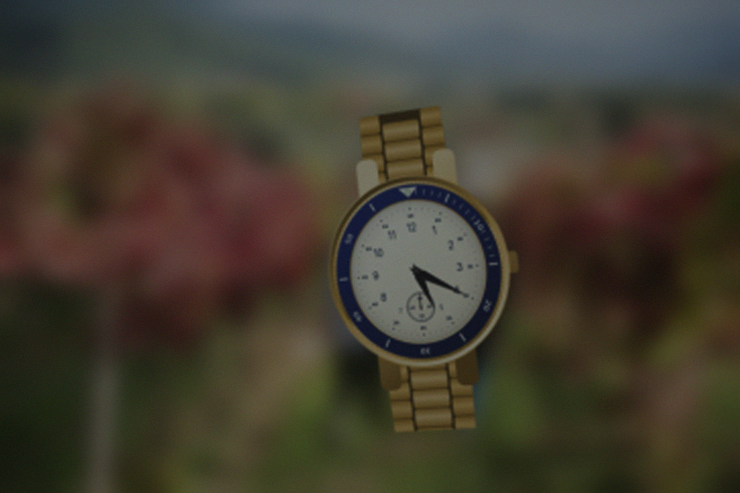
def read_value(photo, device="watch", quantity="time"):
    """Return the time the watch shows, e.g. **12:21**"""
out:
**5:20**
